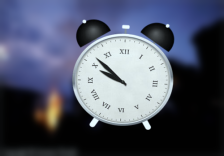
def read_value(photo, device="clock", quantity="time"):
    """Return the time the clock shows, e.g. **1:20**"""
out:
**9:52**
